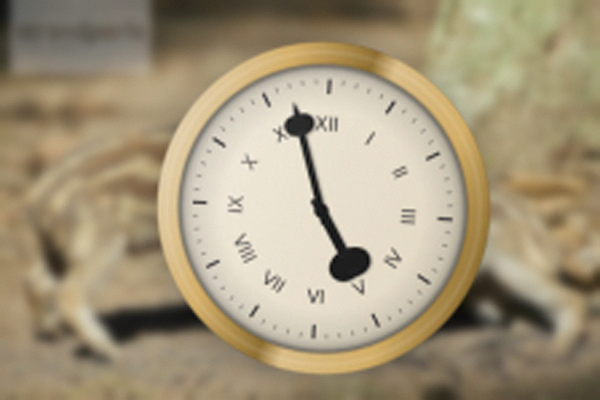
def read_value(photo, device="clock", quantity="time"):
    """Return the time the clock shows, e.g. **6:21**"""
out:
**4:57**
